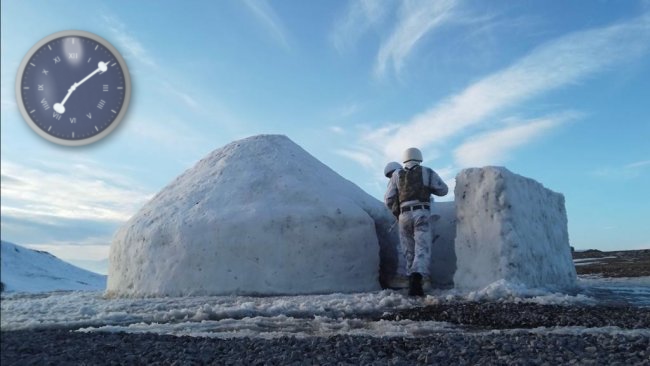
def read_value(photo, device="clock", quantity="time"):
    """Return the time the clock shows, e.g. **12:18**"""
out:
**7:09**
